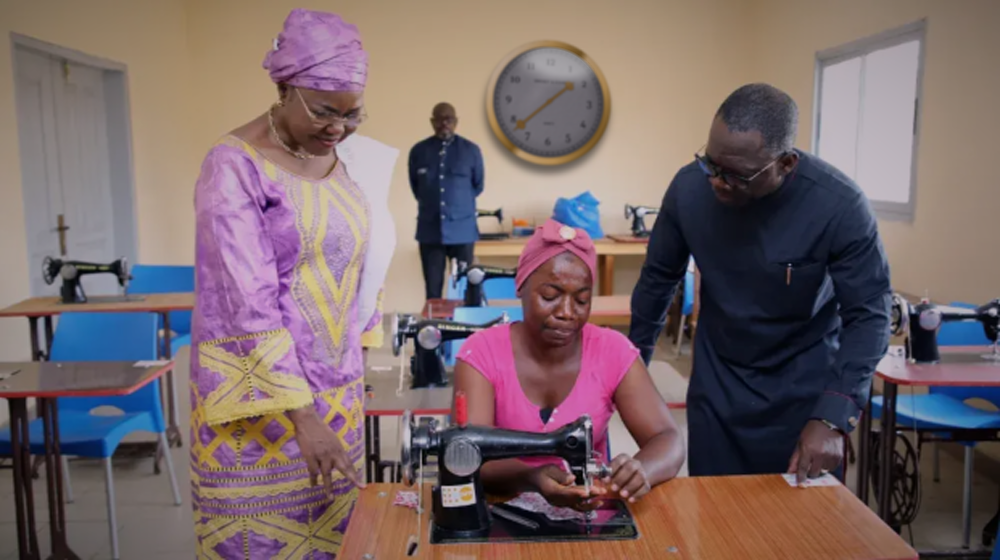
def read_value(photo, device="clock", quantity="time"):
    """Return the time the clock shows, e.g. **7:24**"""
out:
**1:38**
